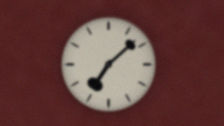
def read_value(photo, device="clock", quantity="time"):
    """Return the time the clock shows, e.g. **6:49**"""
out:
**7:08**
